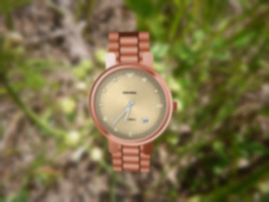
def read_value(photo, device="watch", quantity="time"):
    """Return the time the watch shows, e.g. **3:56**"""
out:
**6:37**
